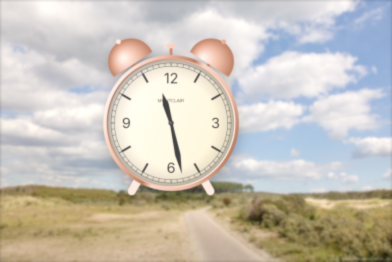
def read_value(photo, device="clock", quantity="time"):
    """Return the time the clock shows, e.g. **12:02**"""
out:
**11:28**
